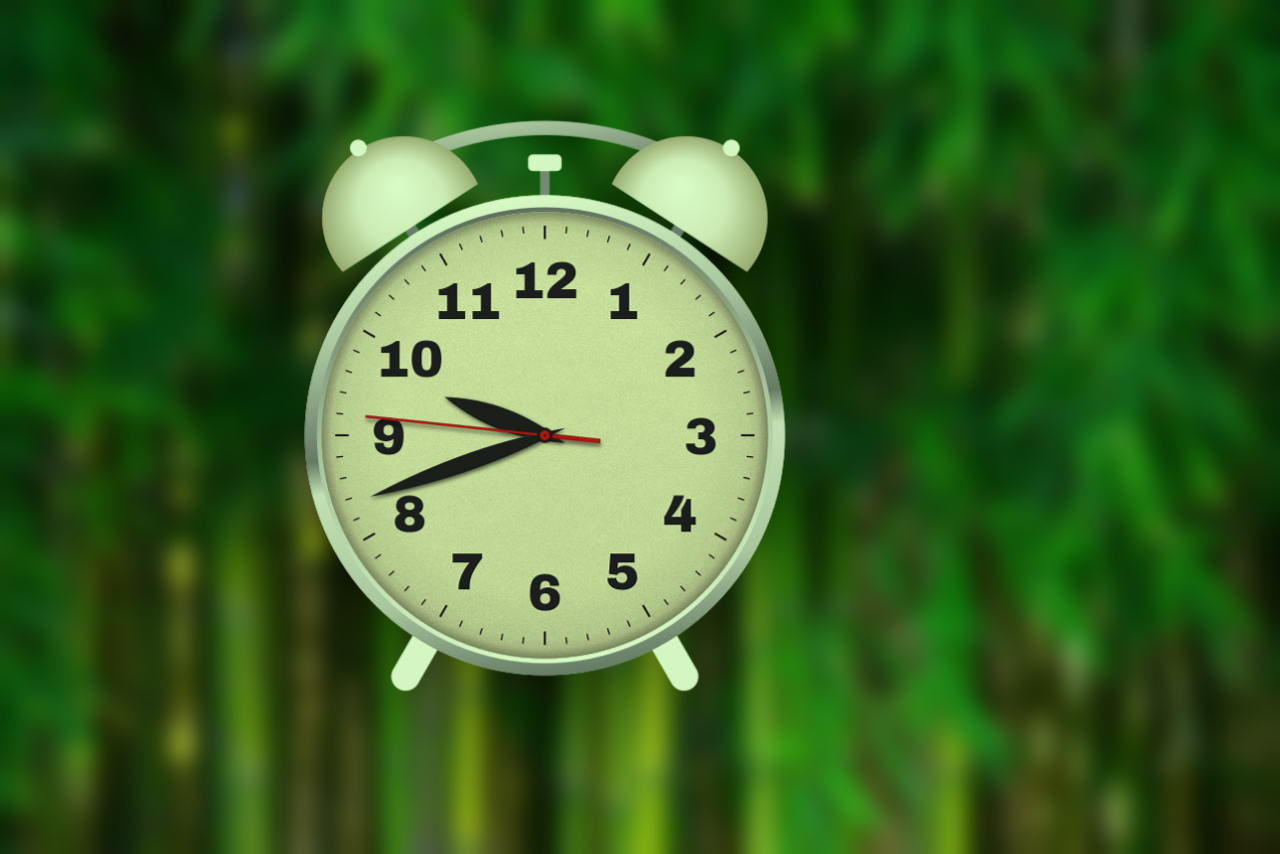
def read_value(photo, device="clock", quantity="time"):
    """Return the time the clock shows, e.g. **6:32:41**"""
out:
**9:41:46**
